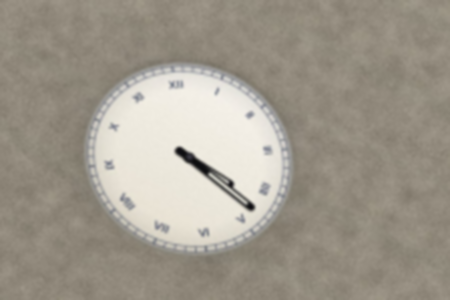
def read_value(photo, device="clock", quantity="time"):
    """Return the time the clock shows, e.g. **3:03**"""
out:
**4:23**
